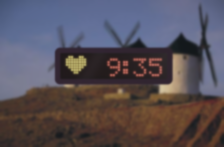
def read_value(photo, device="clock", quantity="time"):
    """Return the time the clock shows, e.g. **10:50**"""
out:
**9:35**
